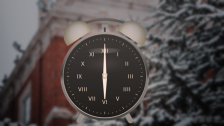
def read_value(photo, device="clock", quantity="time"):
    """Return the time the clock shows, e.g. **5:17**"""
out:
**6:00**
